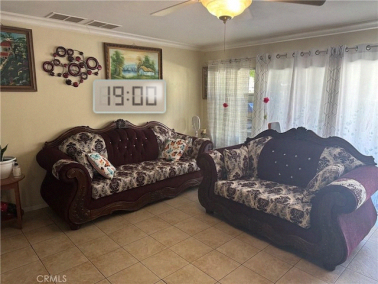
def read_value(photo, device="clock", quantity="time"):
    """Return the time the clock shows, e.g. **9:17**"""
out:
**19:00**
